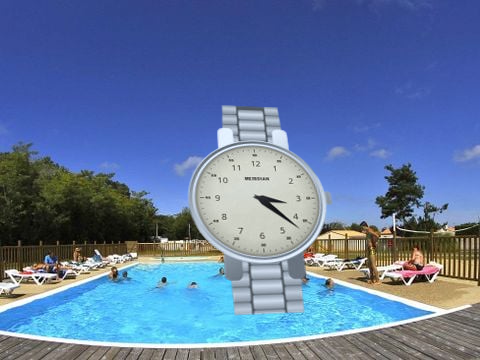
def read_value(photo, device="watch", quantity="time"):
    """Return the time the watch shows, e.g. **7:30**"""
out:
**3:22**
